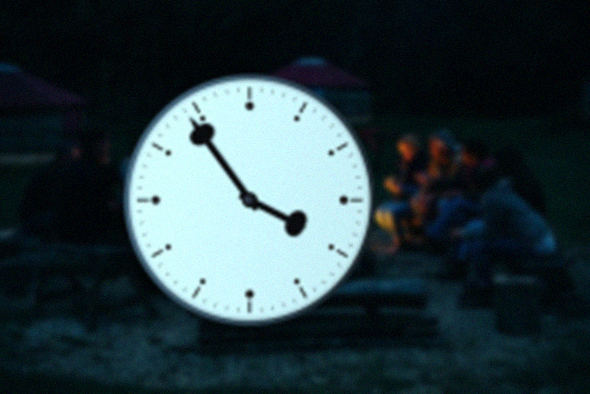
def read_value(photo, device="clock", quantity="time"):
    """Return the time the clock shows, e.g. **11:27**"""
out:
**3:54**
